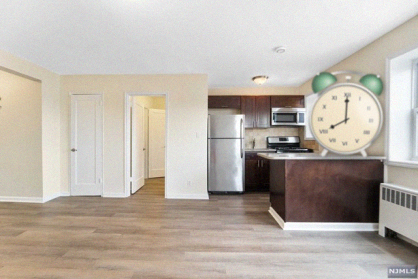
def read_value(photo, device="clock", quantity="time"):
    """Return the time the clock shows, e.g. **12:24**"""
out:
**8:00**
